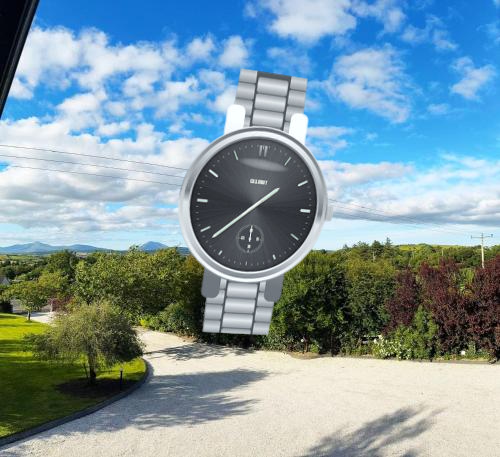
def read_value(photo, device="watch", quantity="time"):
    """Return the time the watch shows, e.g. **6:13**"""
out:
**1:38**
